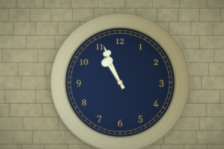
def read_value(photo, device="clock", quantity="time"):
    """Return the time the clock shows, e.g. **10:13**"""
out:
**10:56**
